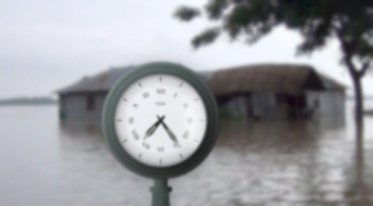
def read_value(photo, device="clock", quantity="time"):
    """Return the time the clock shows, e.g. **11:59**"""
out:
**7:24**
